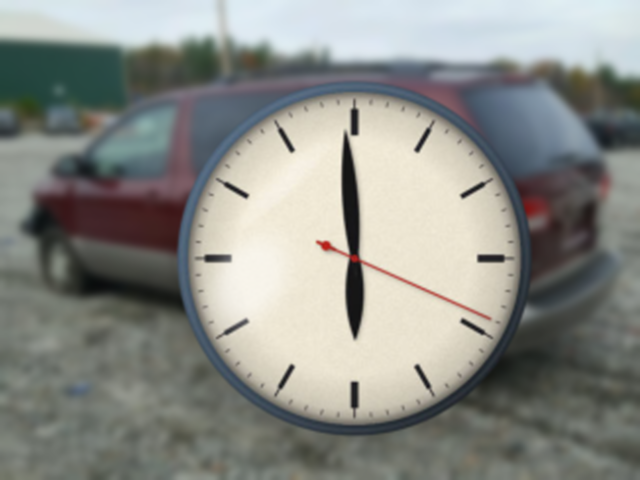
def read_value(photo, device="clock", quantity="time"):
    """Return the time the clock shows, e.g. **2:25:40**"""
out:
**5:59:19**
